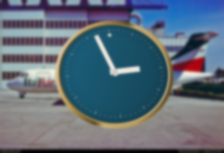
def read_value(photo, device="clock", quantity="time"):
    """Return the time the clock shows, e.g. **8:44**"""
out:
**2:57**
